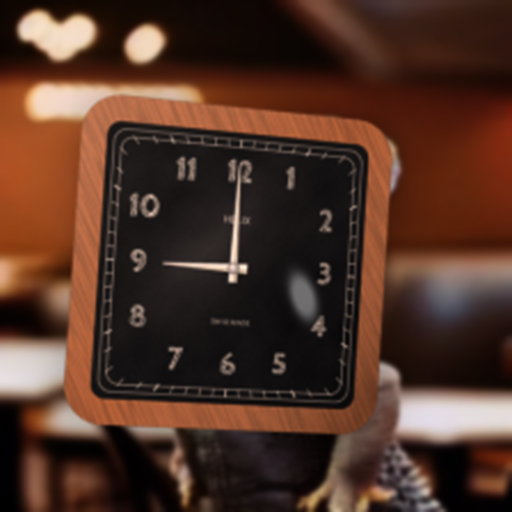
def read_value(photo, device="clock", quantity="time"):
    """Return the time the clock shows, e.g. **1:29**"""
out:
**9:00**
